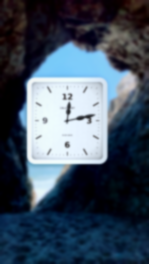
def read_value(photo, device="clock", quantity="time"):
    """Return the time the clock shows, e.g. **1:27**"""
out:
**12:13**
